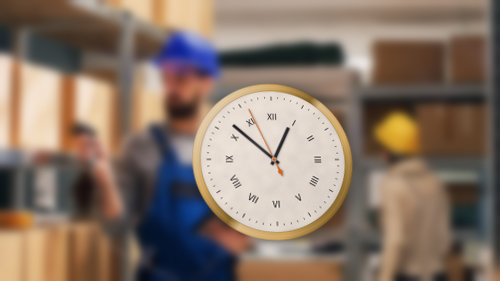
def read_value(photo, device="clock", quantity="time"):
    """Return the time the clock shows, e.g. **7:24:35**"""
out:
**12:51:56**
